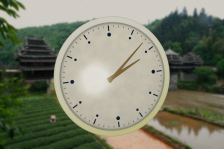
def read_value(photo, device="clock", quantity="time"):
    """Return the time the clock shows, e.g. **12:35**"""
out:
**2:08**
